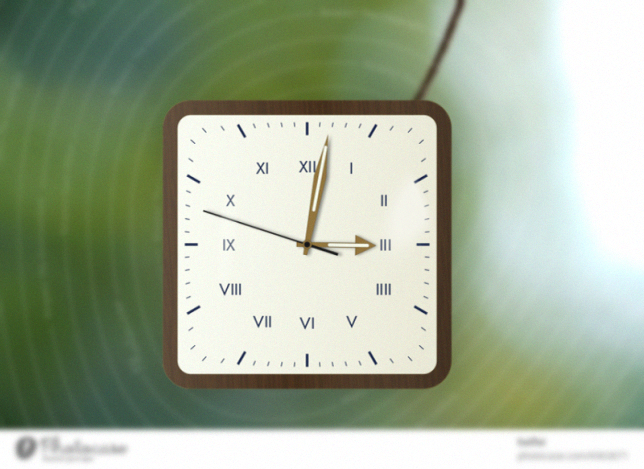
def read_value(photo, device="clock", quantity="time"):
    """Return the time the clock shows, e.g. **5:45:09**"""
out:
**3:01:48**
